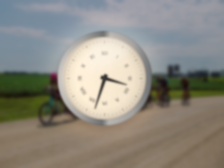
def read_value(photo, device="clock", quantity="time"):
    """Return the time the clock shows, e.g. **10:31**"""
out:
**3:33**
